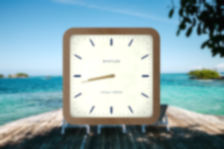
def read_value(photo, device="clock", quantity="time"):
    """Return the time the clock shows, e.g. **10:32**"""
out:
**8:43**
